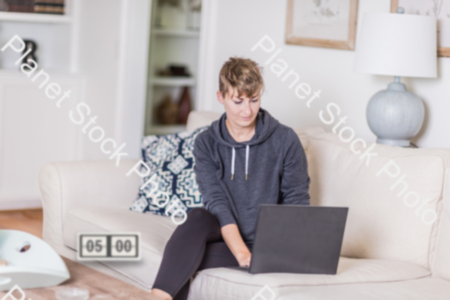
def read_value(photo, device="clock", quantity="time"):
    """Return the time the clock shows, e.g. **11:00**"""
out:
**5:00**
